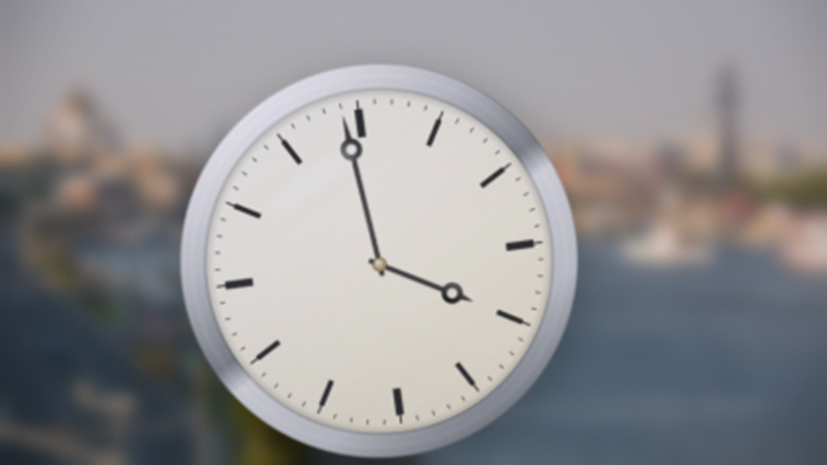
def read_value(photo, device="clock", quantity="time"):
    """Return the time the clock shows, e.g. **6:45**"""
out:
**3:59**
